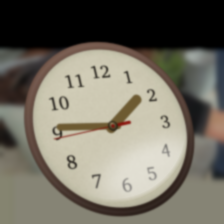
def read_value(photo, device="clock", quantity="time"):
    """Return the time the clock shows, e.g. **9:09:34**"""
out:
**1:45:44**
